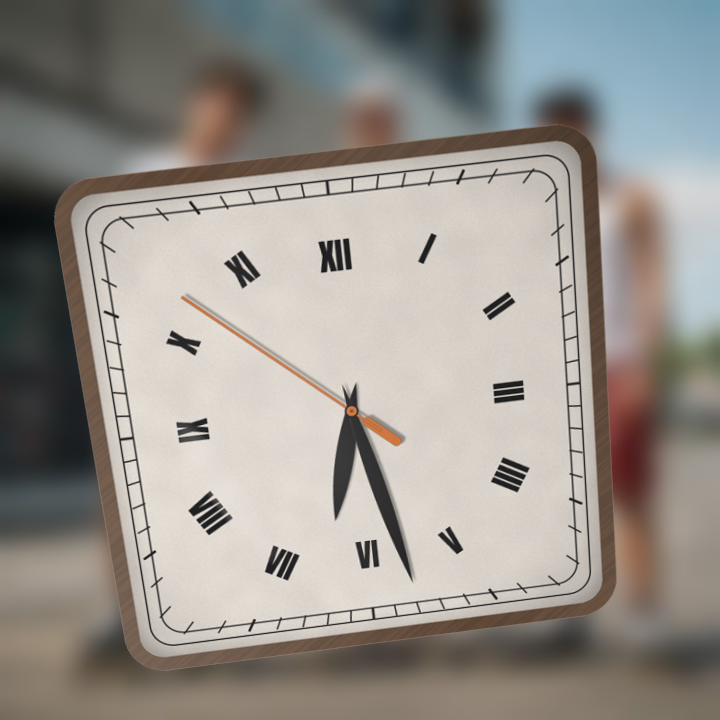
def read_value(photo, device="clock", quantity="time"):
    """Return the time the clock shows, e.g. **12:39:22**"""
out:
**6:27:52**
